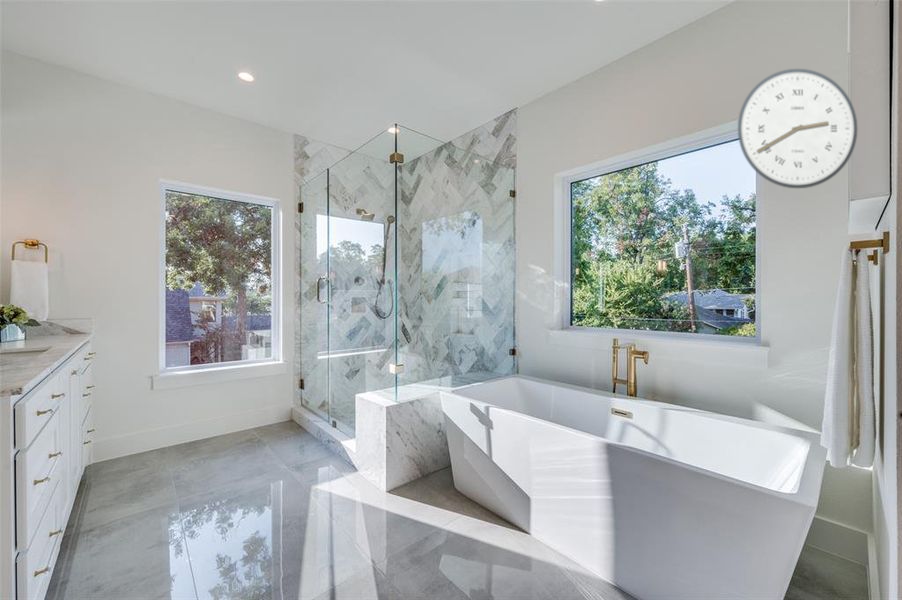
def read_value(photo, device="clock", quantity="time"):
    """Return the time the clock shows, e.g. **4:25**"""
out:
**2:40**
